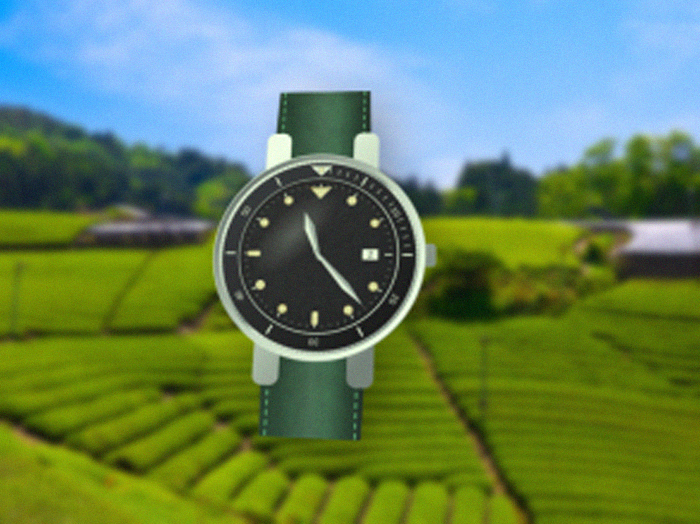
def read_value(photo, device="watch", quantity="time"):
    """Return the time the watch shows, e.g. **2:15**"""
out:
**11:23**
